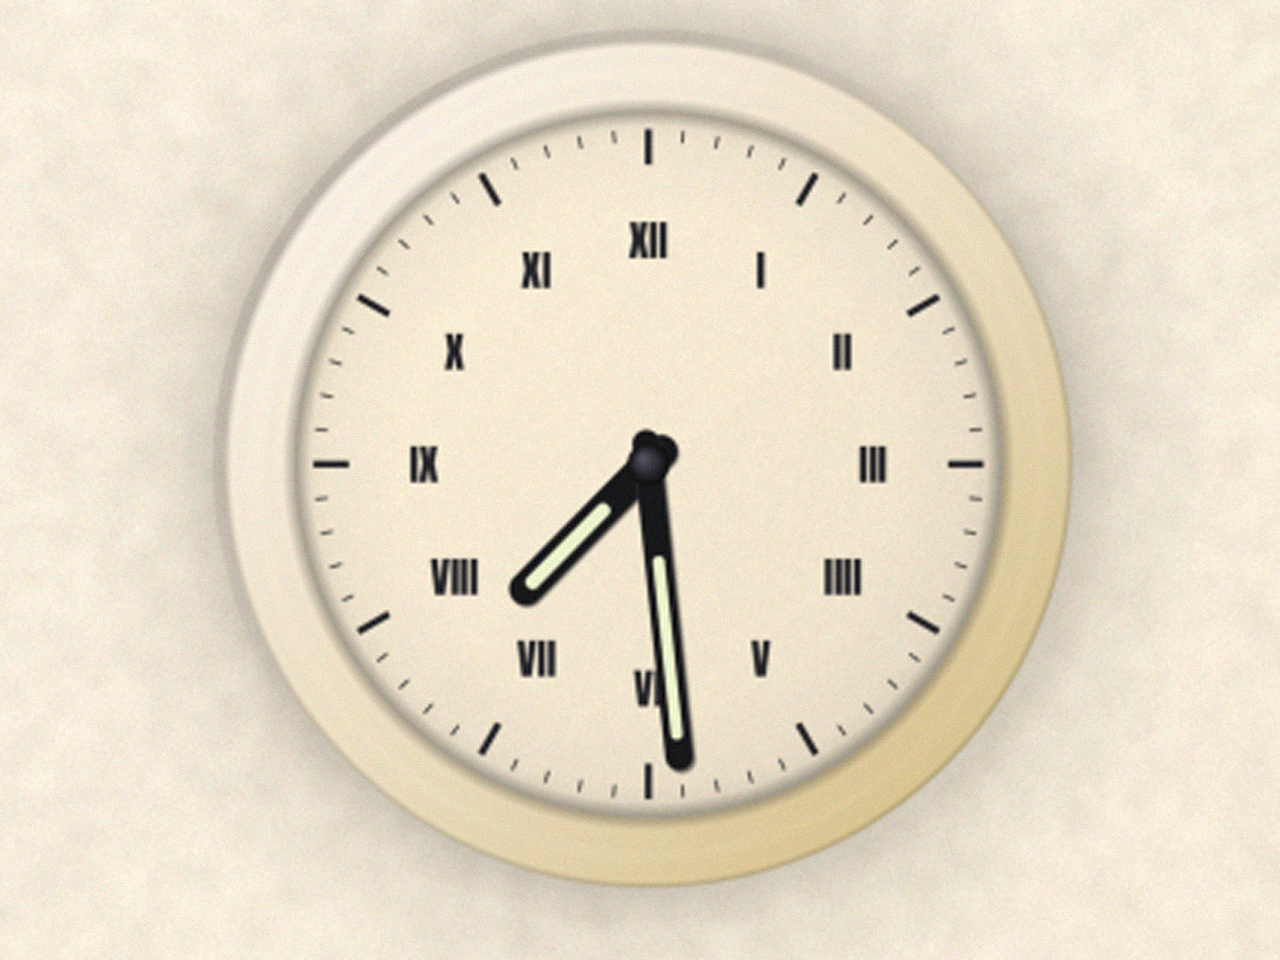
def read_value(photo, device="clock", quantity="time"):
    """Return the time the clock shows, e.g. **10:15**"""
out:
**7:29**
